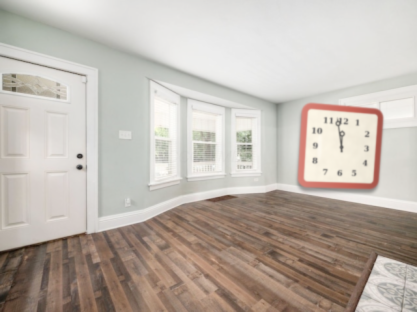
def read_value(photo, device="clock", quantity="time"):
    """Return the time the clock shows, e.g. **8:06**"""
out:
**11:58**
